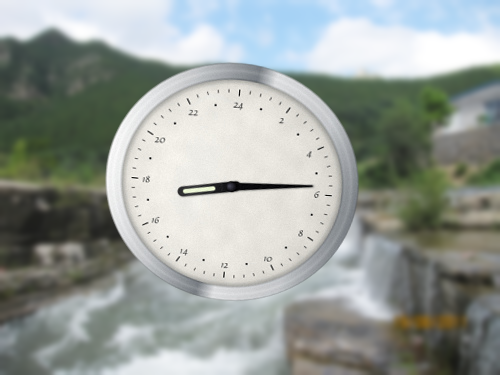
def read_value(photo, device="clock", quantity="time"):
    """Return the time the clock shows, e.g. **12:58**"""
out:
**17:14**
